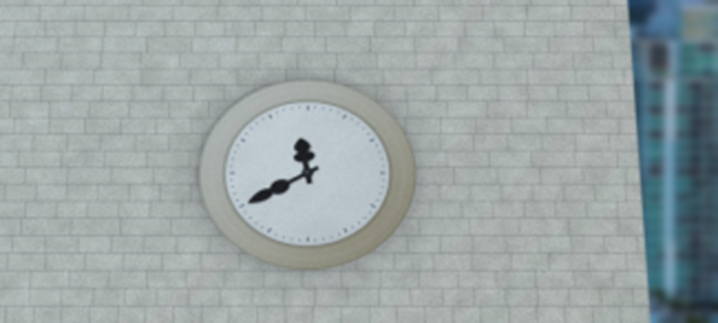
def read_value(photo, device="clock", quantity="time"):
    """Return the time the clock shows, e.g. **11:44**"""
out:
**11:40**
